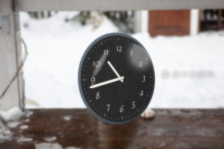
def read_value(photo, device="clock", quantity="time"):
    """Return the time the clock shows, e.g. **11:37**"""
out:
**10:43**
